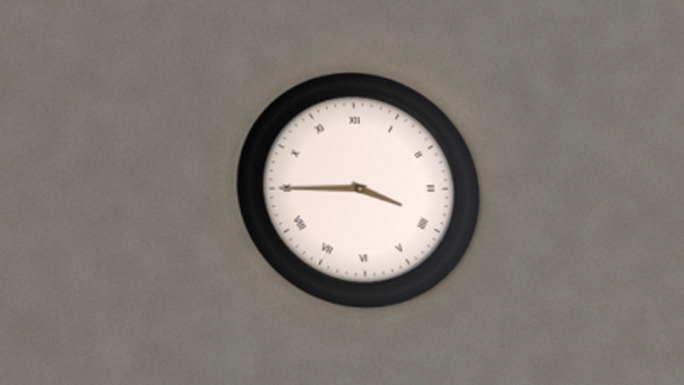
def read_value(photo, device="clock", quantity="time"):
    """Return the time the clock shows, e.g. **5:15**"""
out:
**3:45**
